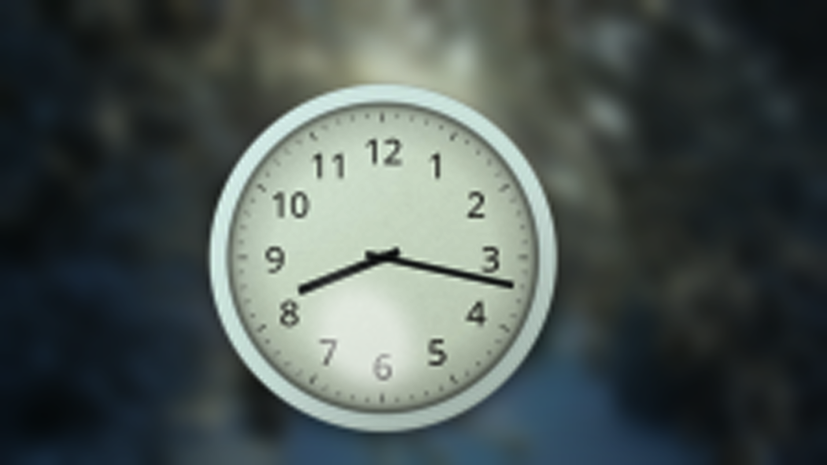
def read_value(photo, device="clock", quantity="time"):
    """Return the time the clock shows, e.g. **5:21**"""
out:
**8:17**
